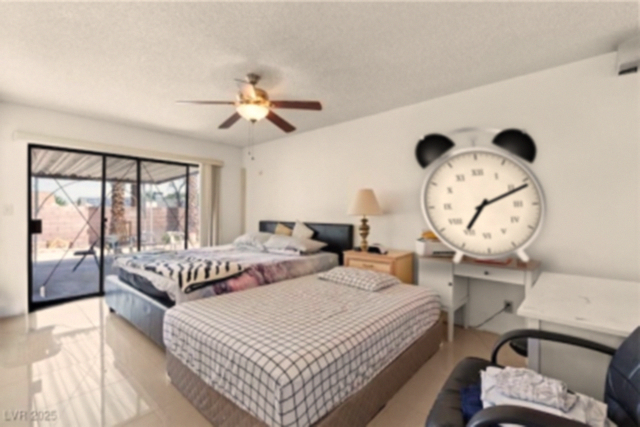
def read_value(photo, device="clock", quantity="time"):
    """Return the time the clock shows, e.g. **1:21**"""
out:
**7:11**
